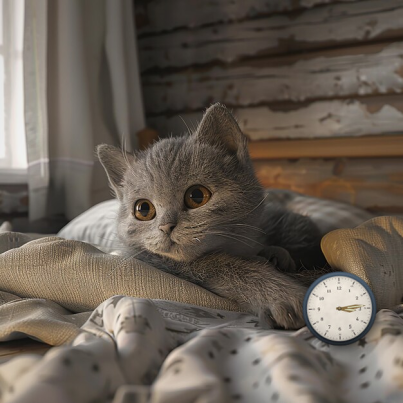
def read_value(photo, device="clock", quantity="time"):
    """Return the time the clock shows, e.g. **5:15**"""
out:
**3:14**
